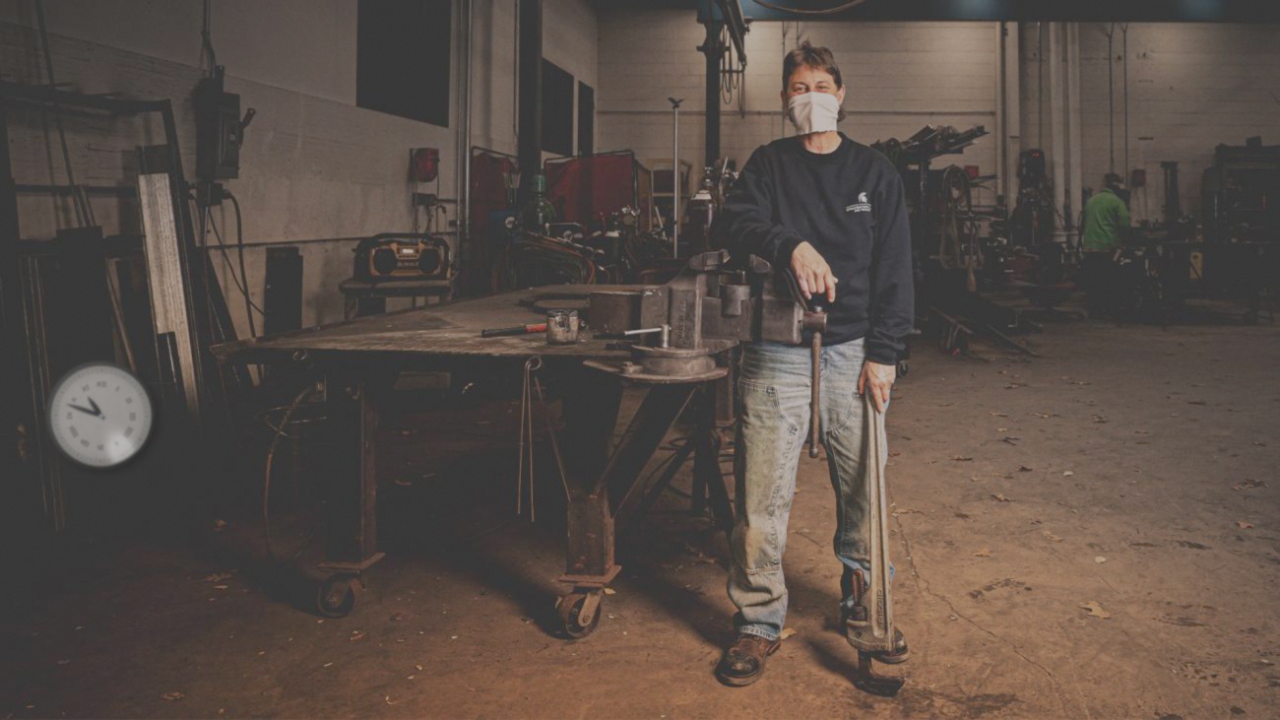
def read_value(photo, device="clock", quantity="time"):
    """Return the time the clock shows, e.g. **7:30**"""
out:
**10:48**
